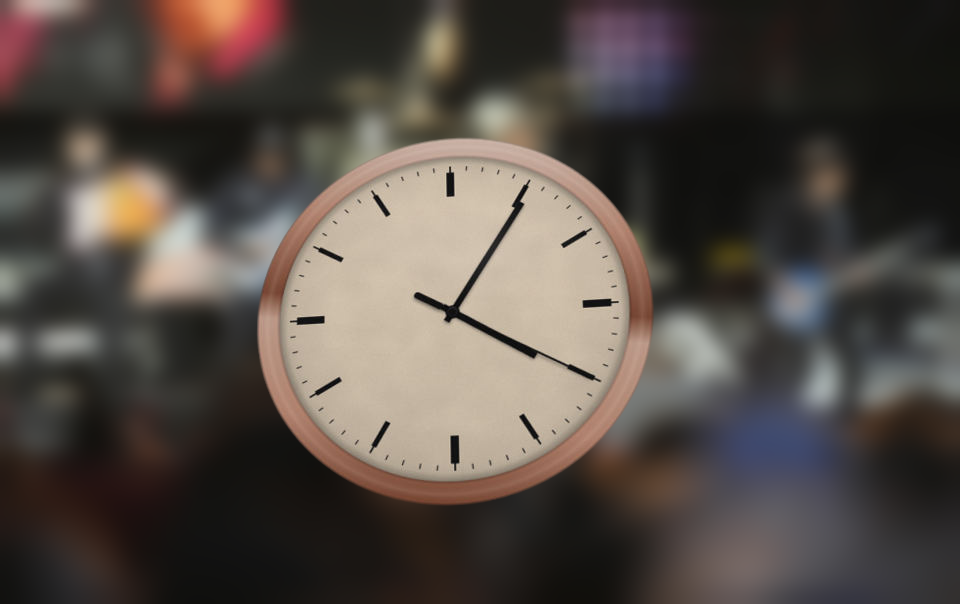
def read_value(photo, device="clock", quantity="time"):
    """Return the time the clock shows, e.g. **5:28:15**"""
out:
**4:05:20**
